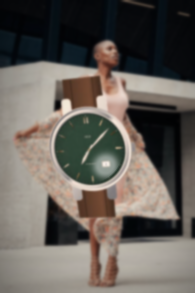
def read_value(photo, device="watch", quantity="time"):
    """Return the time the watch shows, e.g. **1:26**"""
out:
**7:08**
